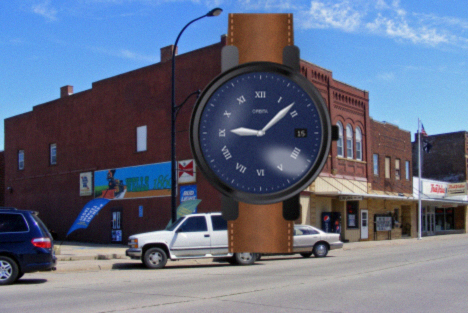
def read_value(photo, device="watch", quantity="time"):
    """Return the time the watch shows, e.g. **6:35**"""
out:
**9:08**
